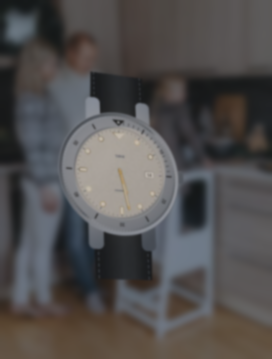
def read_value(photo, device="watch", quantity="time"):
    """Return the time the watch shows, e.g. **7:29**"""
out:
**5:28**
